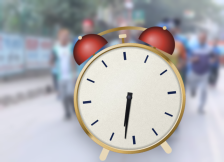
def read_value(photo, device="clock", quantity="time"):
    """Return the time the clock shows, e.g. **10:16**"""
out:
**6:32**
